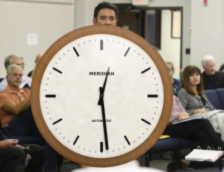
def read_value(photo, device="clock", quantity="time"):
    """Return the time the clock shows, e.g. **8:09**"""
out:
**12:29**
